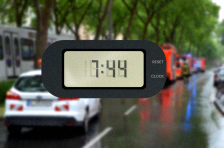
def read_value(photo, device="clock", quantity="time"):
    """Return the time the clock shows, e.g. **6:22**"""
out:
**7:44**
